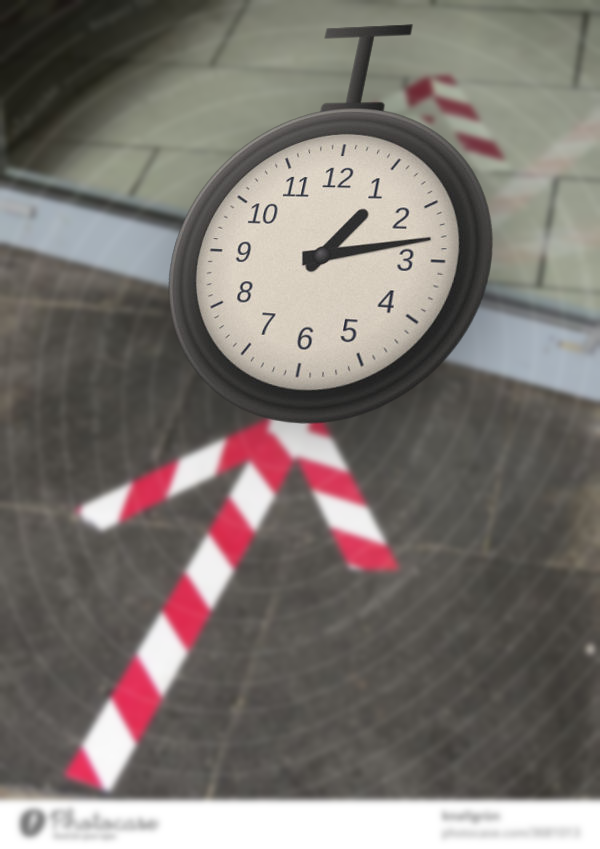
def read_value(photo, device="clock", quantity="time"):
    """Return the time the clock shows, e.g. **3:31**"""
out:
**1:13**
